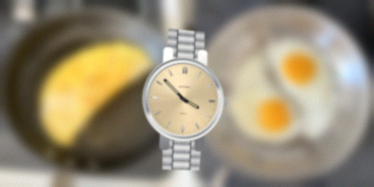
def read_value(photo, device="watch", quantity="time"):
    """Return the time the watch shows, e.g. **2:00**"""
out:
**3:52**
